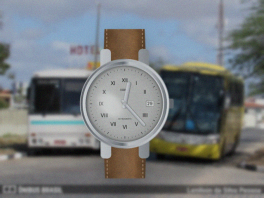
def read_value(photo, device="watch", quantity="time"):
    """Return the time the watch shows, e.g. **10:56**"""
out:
**12:23**
